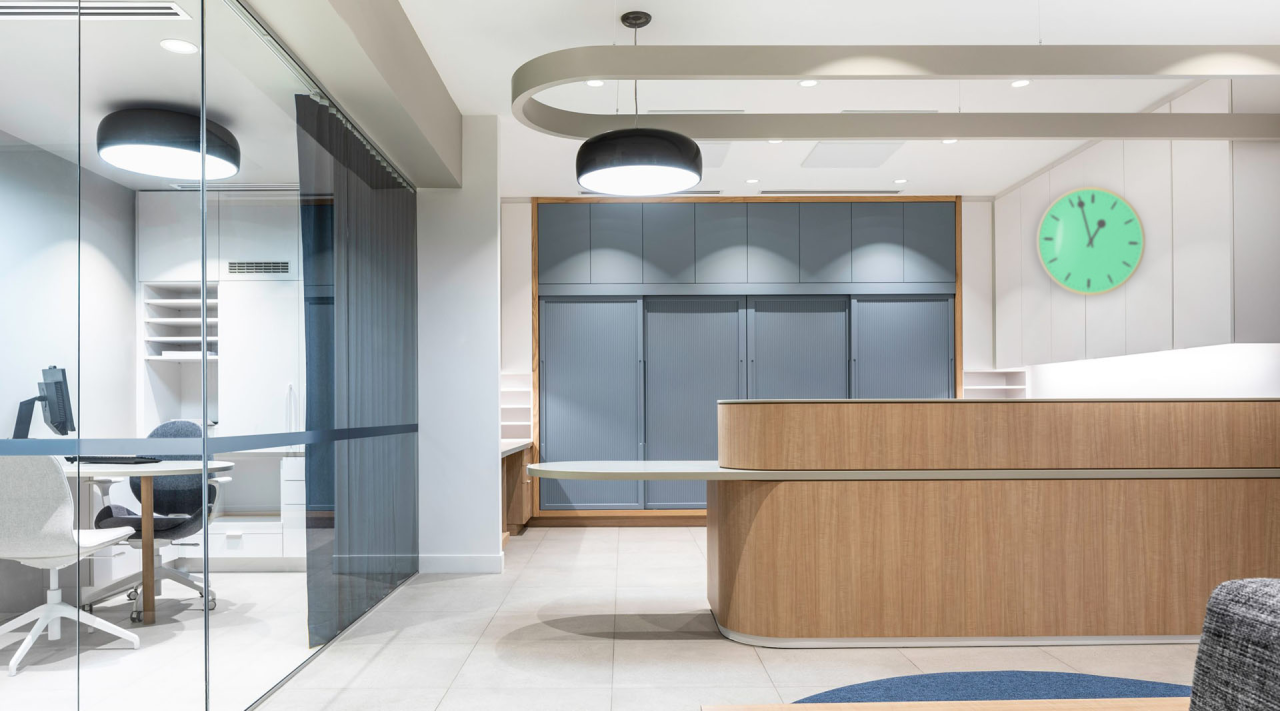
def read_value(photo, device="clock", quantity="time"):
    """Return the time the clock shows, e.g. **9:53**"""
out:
**12:57**
